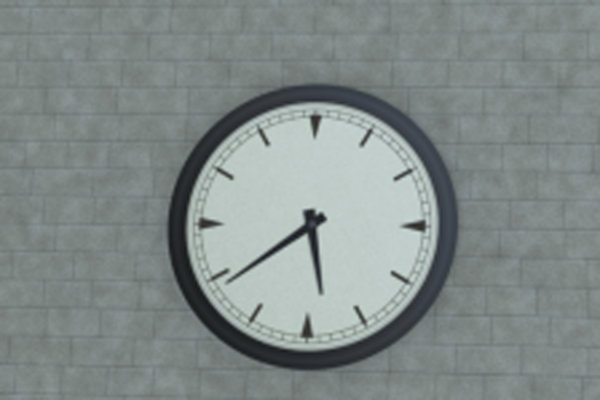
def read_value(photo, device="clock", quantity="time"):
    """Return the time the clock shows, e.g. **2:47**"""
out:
**5:39**
